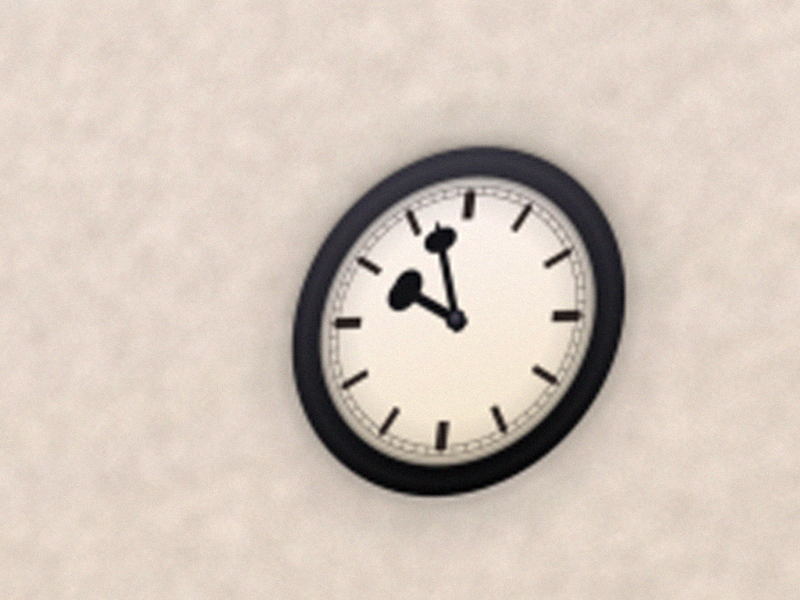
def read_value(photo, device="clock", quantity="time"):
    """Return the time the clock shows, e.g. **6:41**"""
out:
**9:57**
